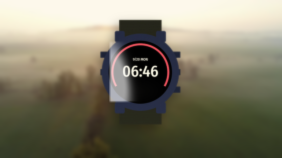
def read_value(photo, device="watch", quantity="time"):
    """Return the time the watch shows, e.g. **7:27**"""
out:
**6:46**
